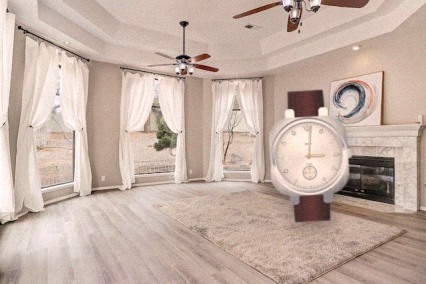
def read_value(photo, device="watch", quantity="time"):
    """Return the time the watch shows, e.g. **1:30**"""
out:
**3:01**
